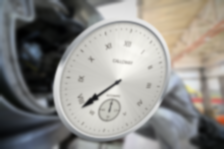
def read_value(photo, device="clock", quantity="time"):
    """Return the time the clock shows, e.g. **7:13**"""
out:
**7:38**
